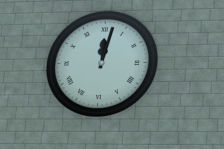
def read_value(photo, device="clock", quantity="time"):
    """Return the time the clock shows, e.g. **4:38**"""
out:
**12:02**
